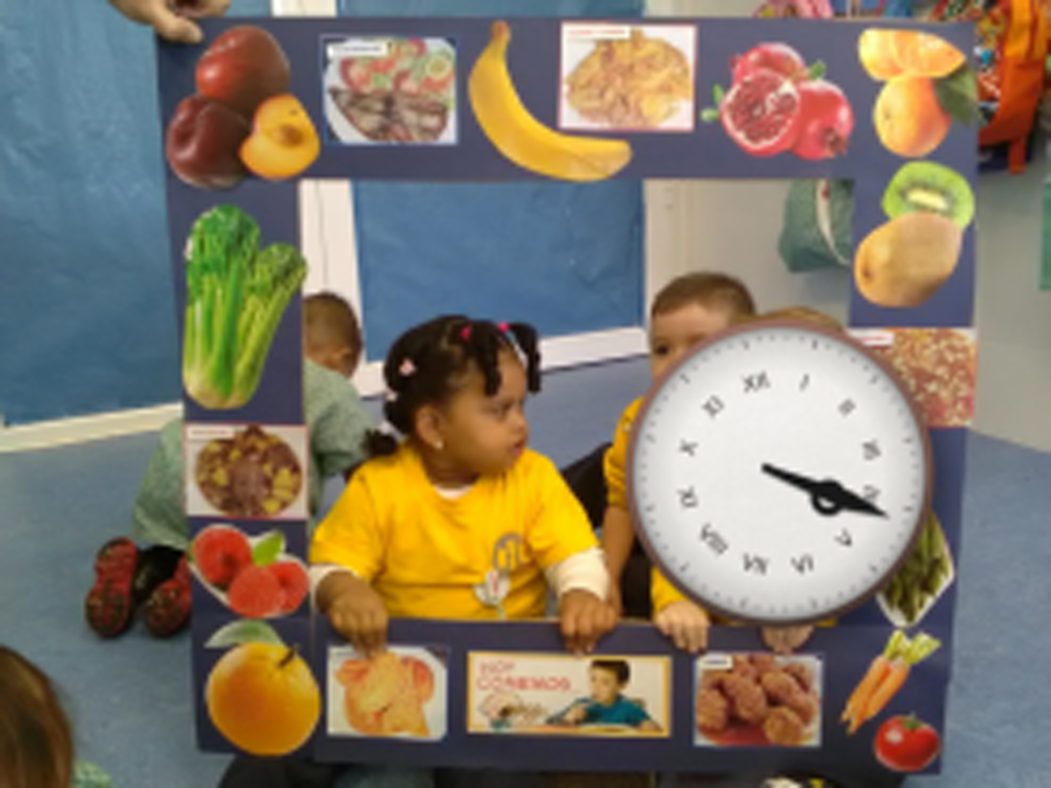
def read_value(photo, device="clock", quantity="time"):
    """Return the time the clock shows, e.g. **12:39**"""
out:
**4:21**
